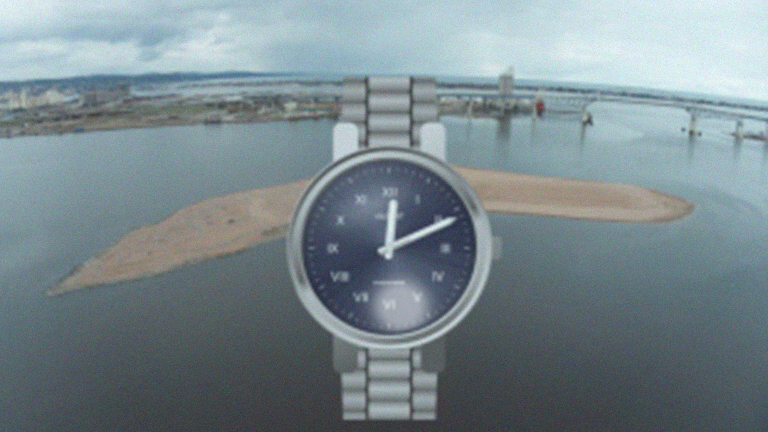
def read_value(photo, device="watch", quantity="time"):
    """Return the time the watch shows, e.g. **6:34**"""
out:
**12:11**
